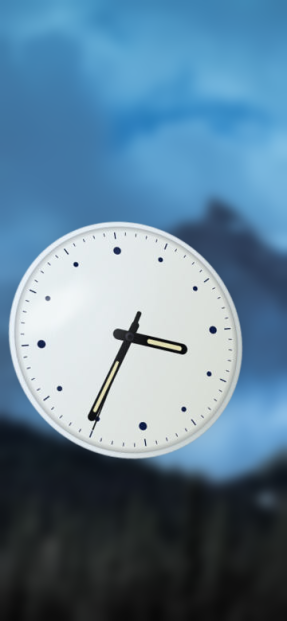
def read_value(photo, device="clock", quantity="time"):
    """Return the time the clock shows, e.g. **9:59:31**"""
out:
**3:35:35**
